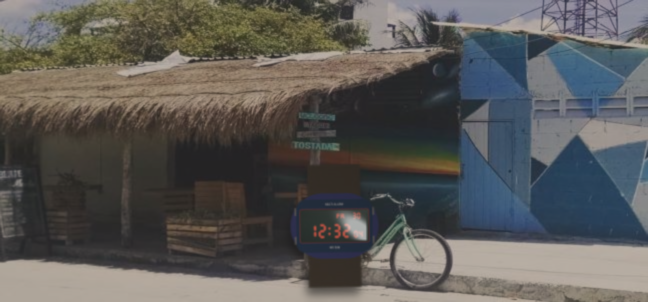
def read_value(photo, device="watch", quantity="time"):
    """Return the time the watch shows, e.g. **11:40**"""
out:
**12:32**
